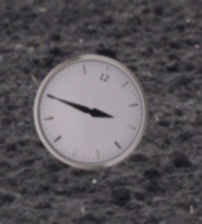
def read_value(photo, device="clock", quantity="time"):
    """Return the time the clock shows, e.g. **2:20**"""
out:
**2:45**
